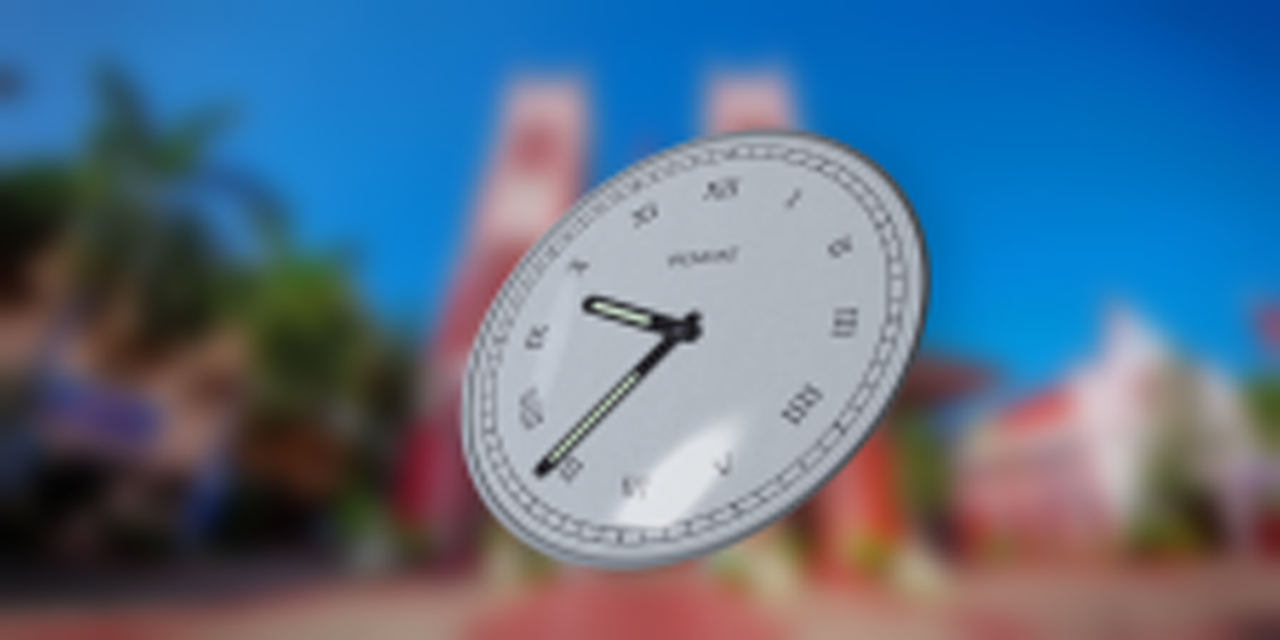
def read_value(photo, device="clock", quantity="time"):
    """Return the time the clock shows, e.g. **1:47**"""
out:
**9:36**
